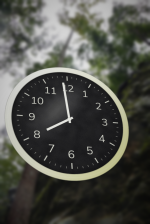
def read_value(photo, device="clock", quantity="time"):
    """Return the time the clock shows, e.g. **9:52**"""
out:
**7:59**
